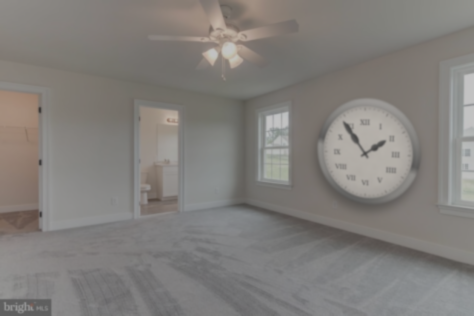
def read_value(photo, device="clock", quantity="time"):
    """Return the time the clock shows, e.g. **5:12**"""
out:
**1:54**
